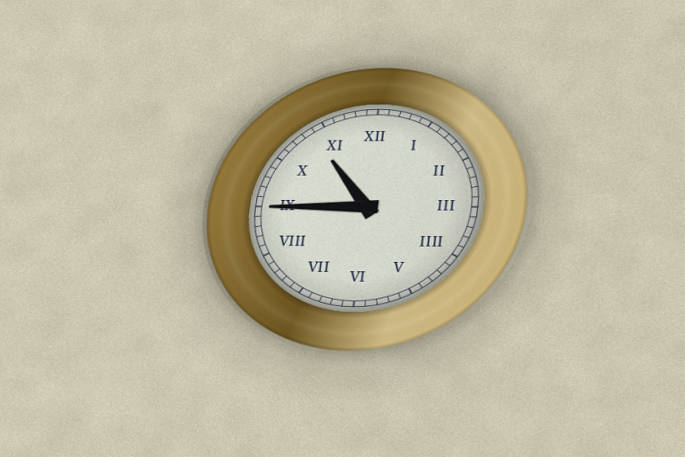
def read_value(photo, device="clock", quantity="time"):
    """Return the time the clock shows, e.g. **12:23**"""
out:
**10:45**
